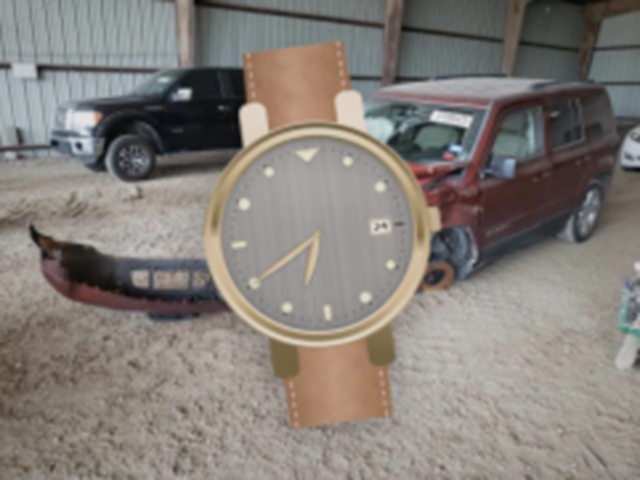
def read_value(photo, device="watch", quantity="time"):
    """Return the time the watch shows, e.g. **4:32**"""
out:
**6:40**
